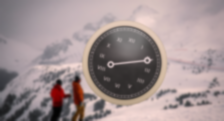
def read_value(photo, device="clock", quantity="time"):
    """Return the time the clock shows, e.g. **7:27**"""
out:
**8:11**
